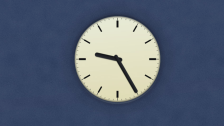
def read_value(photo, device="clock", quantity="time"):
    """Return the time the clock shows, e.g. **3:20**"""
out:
**9:25**
